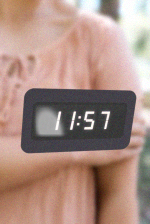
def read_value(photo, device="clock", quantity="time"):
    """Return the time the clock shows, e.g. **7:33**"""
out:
**11:57**
